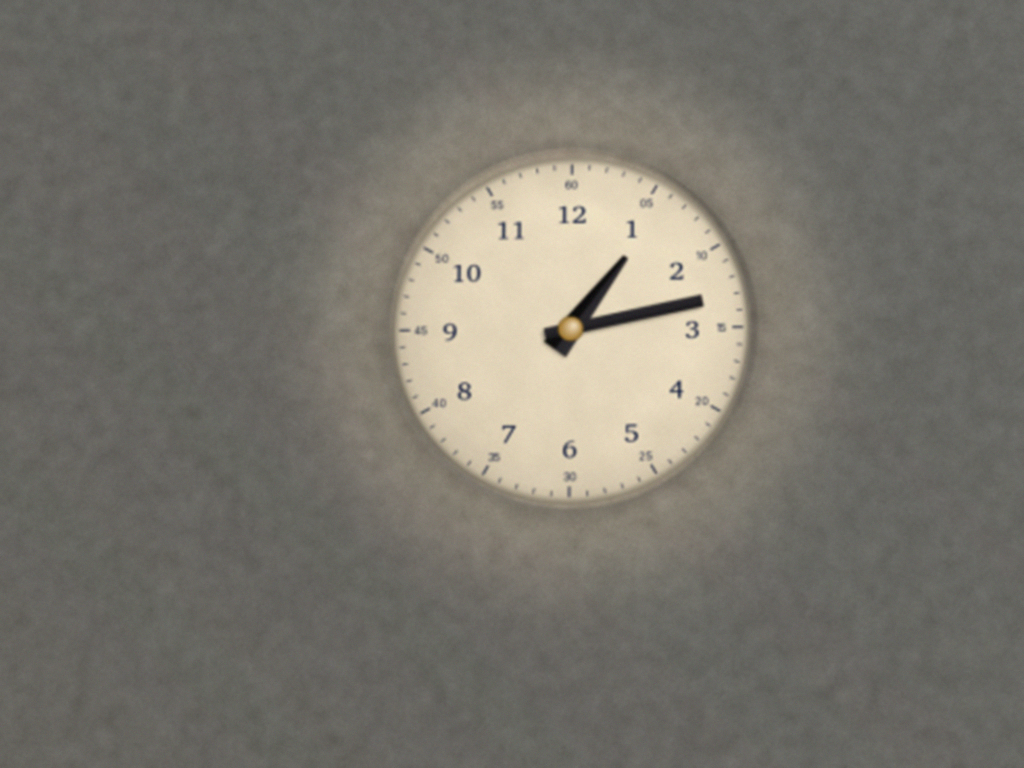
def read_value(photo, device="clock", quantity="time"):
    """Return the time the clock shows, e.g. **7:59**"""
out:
**1:13**
